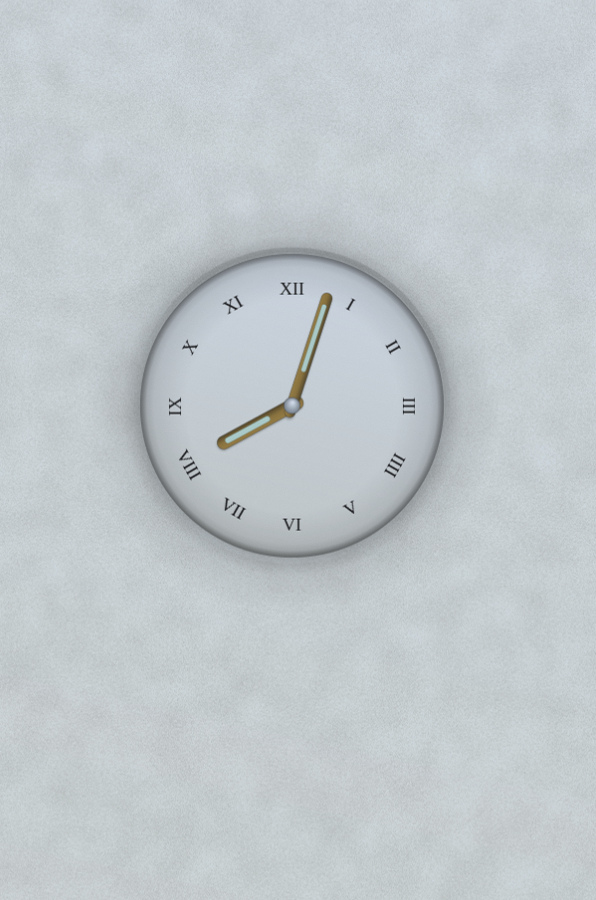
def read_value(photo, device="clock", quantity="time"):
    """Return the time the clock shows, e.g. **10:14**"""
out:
**8:03**
